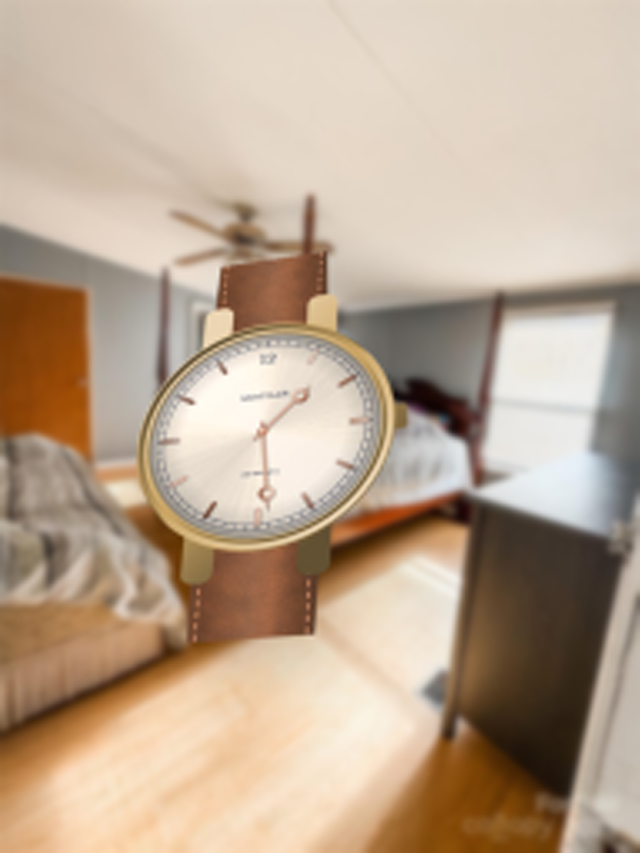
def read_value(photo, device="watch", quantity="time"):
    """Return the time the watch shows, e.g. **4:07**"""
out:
**1:29**
